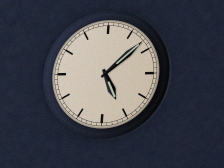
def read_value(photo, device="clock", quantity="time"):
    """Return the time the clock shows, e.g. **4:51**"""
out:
**5:08**
